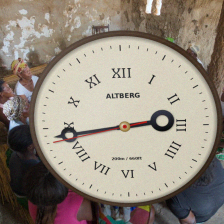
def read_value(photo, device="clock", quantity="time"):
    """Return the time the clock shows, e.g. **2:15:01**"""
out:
**2:43:43**
